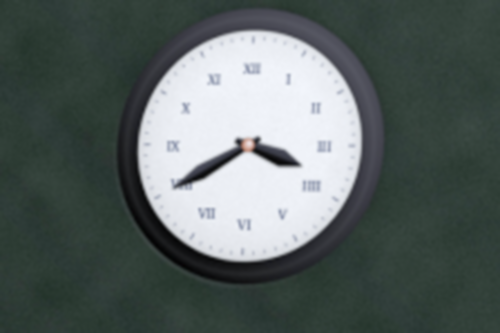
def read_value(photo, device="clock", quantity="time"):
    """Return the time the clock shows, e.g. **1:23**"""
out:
**3:40**
